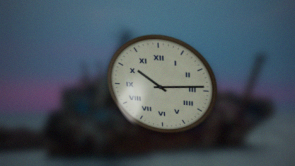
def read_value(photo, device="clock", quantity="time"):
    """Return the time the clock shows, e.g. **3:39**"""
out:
**10:14**
